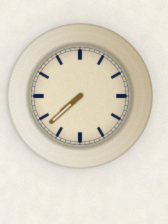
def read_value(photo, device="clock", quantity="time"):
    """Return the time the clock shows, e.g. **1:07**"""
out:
**7:38**
